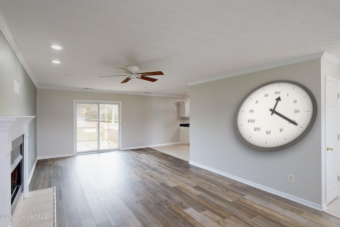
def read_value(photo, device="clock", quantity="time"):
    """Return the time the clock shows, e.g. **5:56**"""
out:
**12:20**
